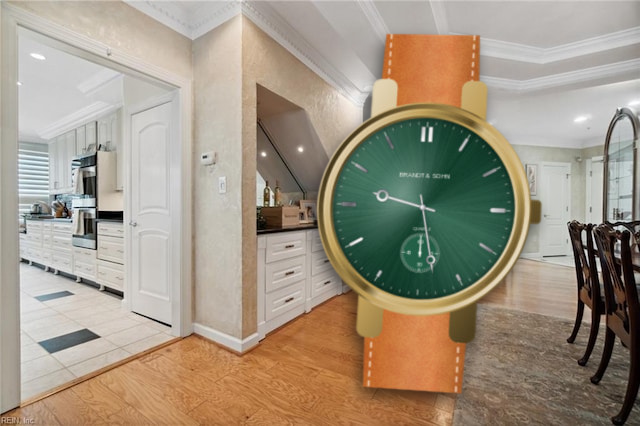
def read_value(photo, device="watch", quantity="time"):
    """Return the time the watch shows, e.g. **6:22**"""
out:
**9:28**
